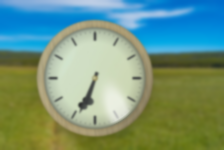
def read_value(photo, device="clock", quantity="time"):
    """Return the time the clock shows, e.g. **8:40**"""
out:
**6:34**
